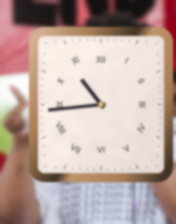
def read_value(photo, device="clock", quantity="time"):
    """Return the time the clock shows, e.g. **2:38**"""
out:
**10:44**
